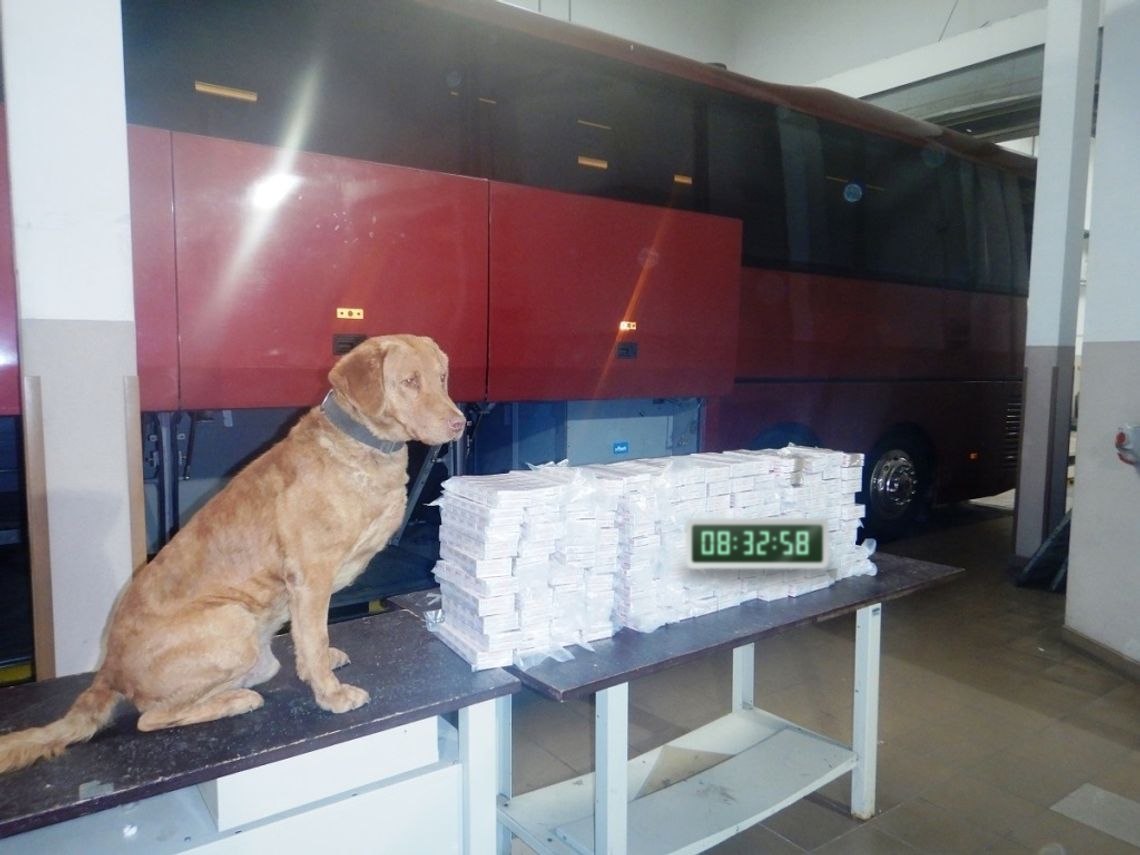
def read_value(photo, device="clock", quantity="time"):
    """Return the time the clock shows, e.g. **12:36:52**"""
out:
**8:32:58**
